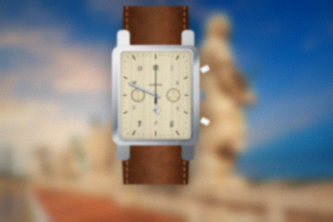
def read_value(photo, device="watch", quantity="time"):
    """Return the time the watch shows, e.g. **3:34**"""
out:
**5:49**
